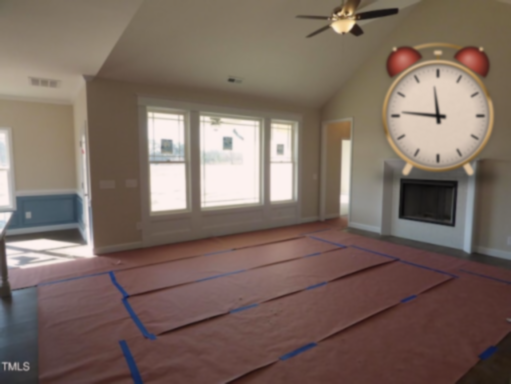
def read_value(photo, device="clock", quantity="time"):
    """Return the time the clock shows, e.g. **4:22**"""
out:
**11:46**
